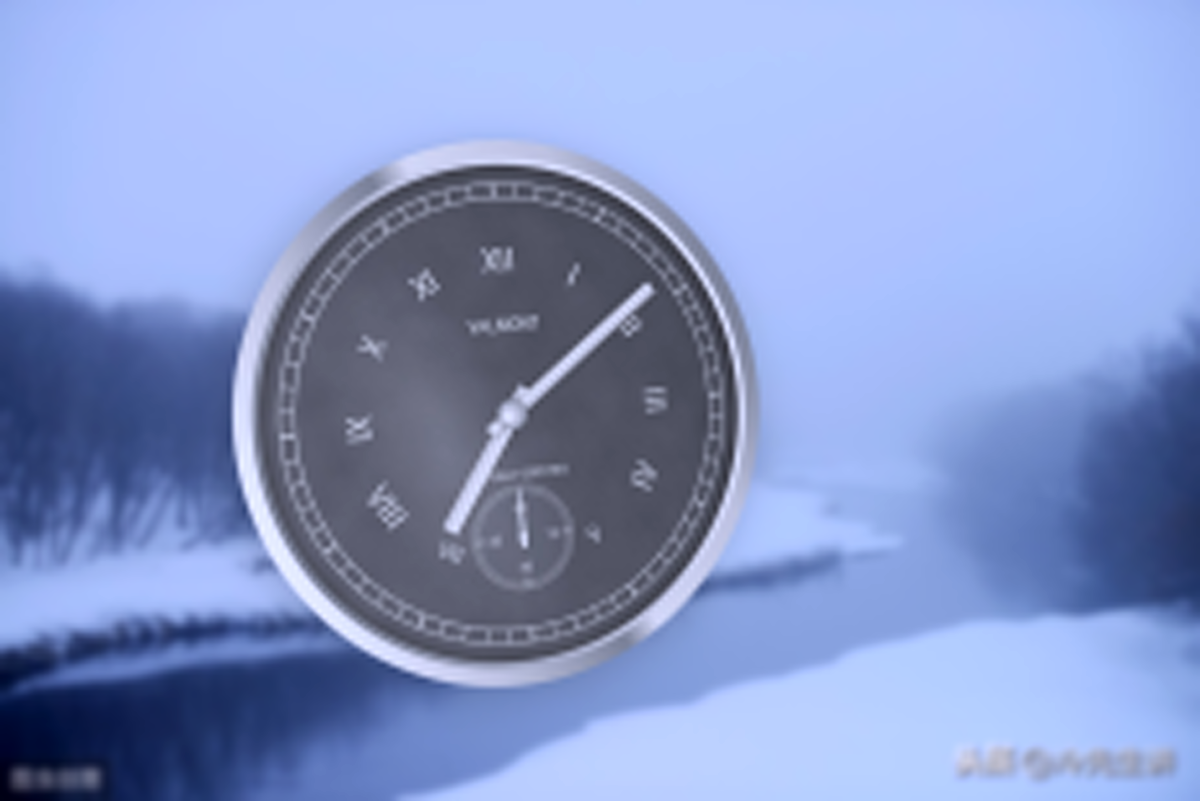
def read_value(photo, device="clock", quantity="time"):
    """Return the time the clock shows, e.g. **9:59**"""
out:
**7:09**
